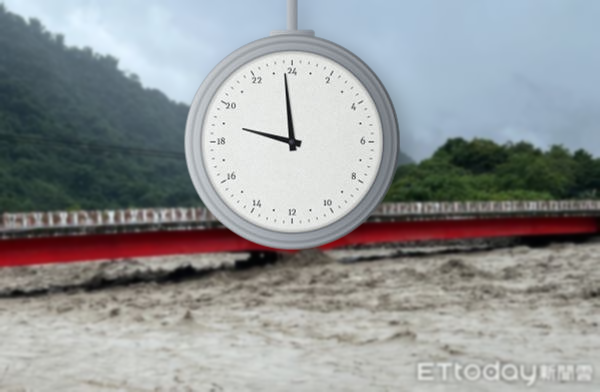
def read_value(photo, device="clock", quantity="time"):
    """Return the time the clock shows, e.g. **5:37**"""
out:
**18:59**
